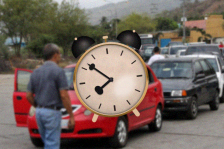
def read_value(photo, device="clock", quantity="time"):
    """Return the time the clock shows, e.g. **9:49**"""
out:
**7:52**
